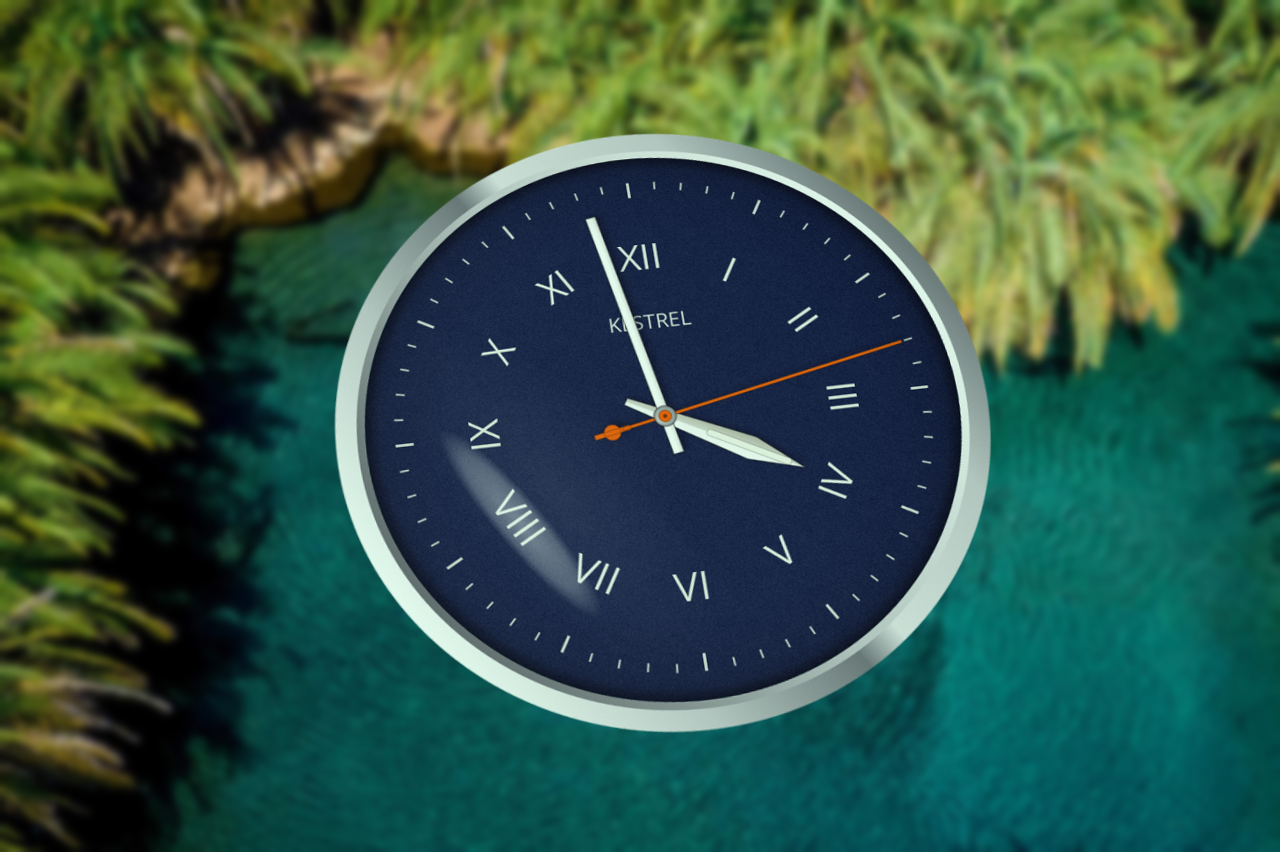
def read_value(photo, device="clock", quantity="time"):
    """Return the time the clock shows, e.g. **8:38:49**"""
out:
**3:58:13**
